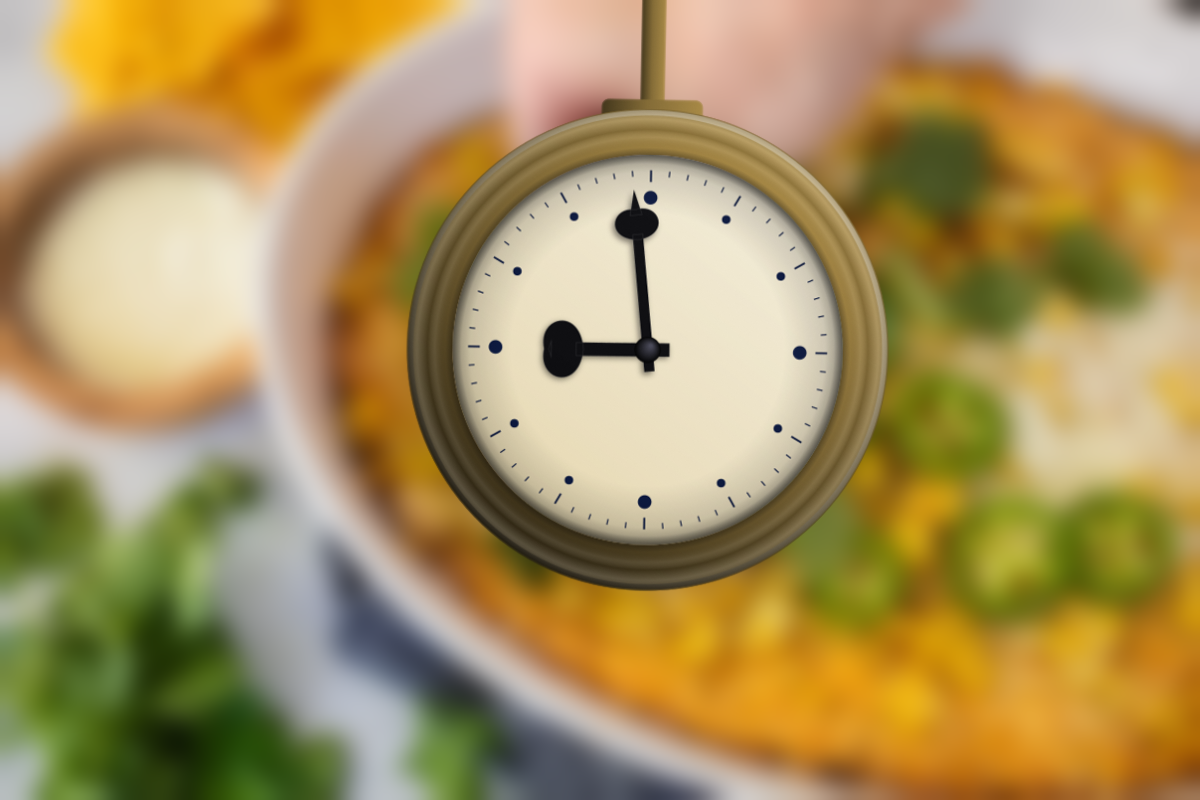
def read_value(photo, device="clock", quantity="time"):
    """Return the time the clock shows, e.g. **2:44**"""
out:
**8:59**
